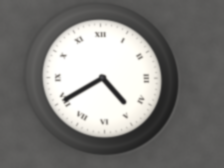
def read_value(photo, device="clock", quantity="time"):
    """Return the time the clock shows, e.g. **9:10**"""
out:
**4:40**
